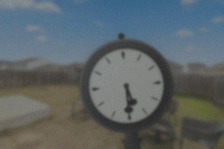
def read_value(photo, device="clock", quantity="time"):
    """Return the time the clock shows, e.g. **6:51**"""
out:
**5:30**
